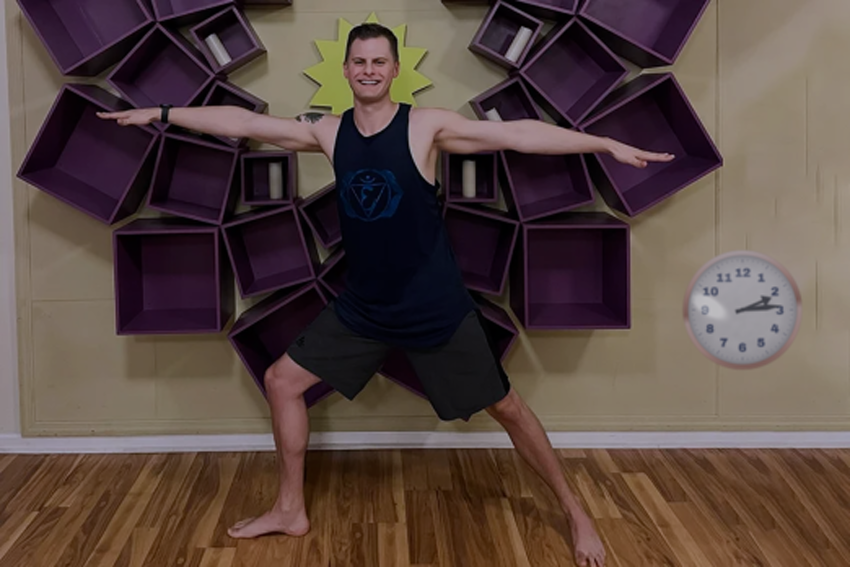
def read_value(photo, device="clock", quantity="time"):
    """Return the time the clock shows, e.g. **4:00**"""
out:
**2:14**
